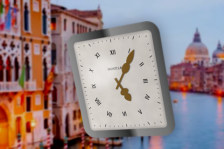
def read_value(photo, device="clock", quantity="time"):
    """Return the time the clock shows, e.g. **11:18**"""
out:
**5:06**
